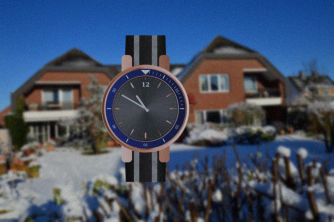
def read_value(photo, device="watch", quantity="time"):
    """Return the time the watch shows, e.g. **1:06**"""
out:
**10:50**
